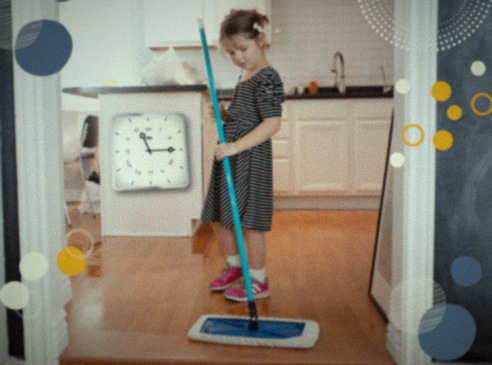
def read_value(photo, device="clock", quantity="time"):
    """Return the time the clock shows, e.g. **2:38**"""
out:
**11:15**
